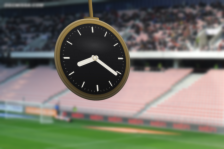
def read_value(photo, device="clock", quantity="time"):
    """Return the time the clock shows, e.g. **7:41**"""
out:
**8:21**
